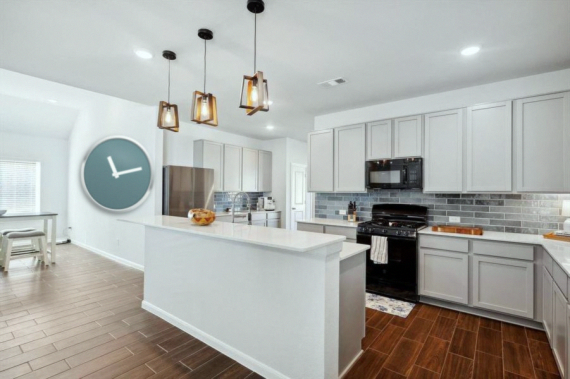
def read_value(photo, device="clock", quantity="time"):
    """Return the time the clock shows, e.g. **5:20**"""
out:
**11:13**
